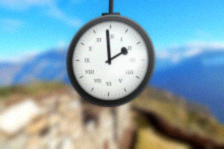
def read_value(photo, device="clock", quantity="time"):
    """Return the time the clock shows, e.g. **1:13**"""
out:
**1:59**
